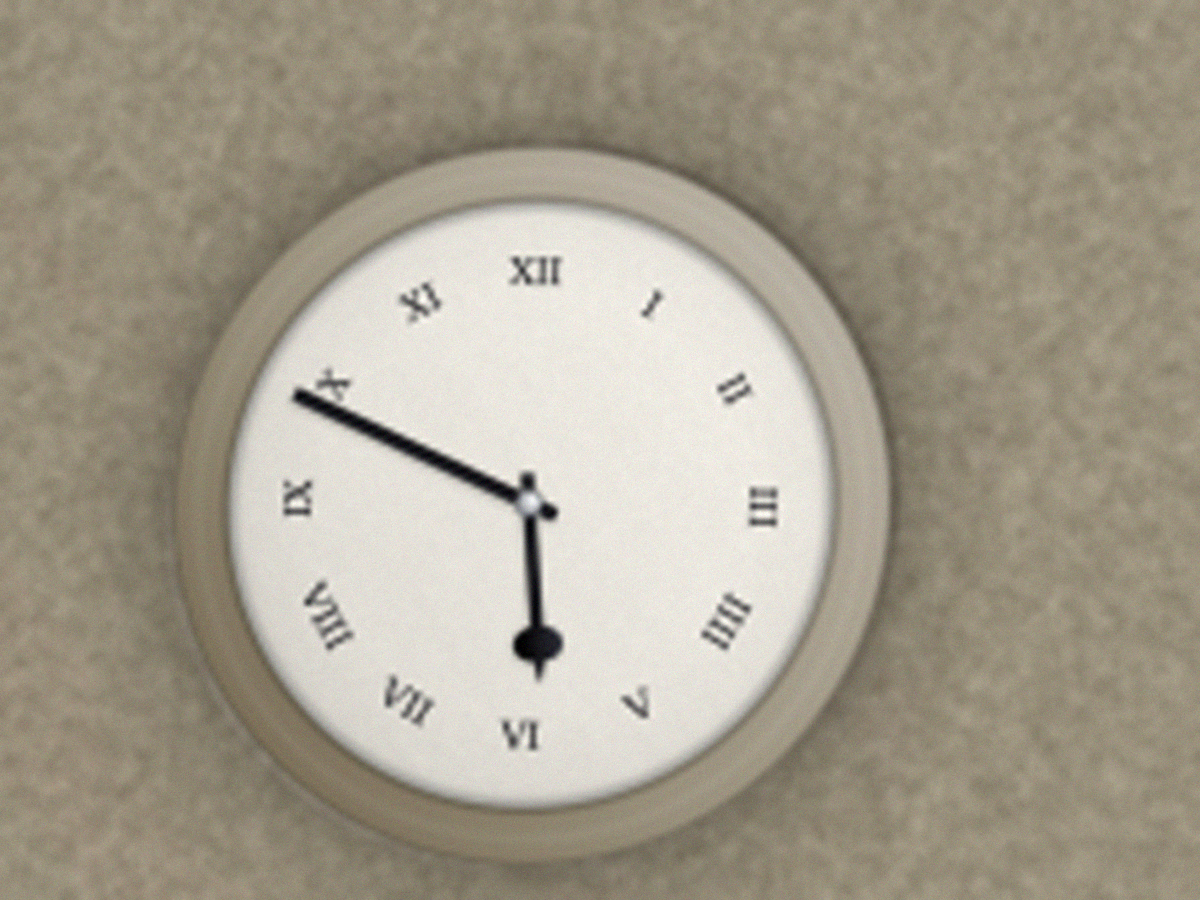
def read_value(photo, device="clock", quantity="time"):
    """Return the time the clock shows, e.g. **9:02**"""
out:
**5:49**
